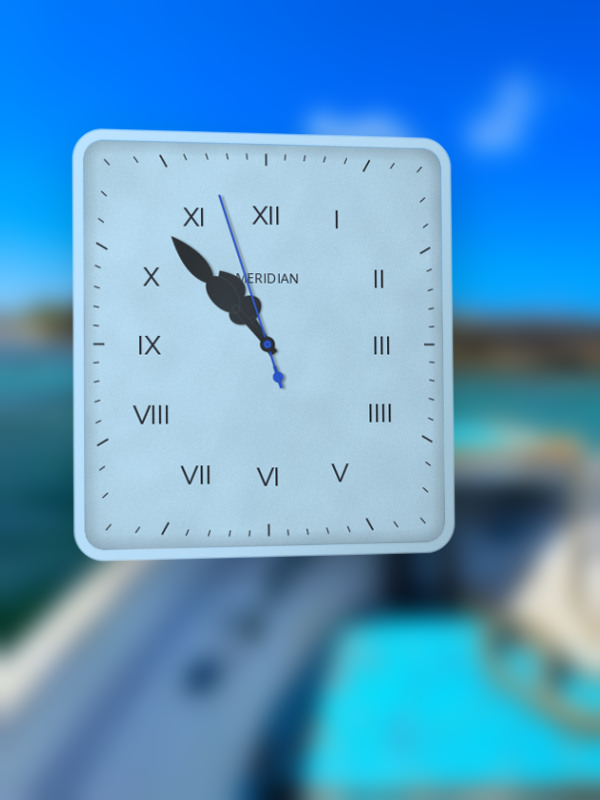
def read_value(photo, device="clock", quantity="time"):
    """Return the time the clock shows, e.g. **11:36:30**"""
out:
**10:52:57**
